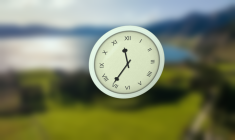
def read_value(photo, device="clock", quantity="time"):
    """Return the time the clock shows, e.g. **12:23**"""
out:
**11:36**
